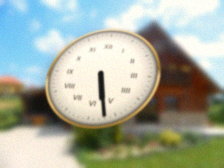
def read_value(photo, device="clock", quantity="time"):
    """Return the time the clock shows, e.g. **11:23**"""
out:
**5:27**
